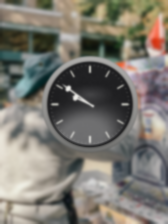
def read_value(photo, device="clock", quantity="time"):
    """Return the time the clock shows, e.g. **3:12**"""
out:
**9:51**
